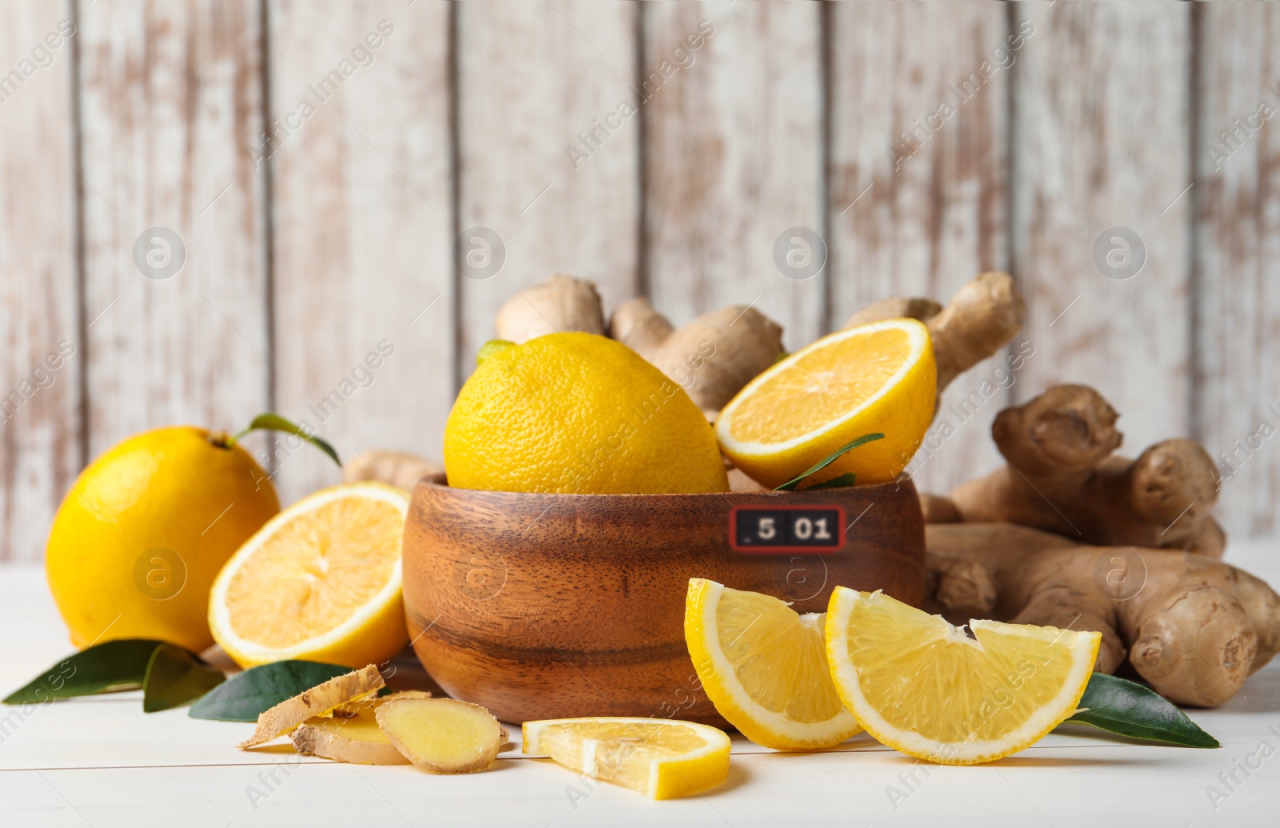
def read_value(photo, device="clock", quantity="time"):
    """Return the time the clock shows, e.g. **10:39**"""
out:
**5:01**
